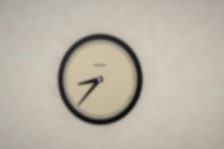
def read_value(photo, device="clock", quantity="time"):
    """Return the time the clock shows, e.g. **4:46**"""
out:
**8:37**
